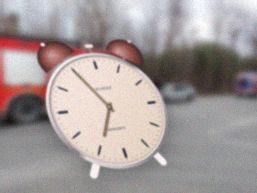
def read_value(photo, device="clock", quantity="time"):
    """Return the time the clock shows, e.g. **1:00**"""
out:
**6:55**
